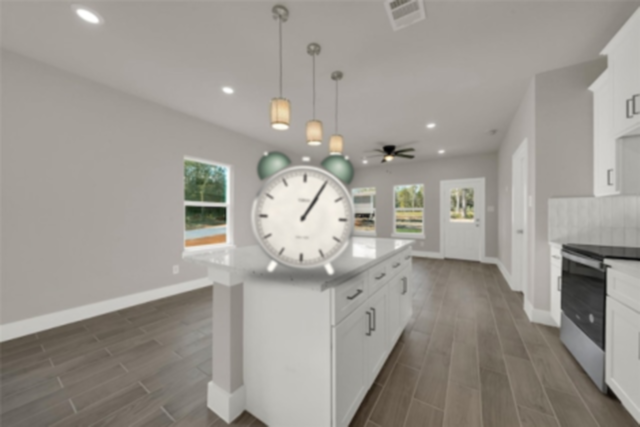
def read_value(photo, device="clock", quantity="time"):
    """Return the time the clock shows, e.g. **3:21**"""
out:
**1:05**
